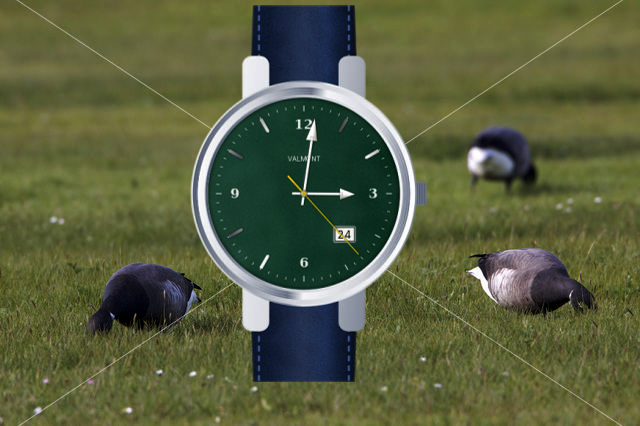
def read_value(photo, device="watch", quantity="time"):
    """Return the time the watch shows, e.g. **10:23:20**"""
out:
**3:01:23**
